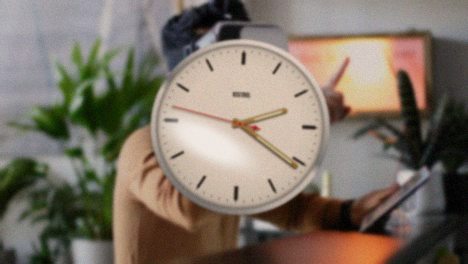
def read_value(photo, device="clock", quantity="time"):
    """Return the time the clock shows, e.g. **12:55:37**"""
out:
**2:20:47**
